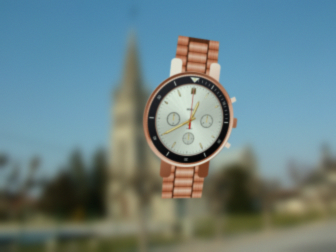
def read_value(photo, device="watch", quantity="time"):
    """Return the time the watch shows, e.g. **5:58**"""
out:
**12:40**
